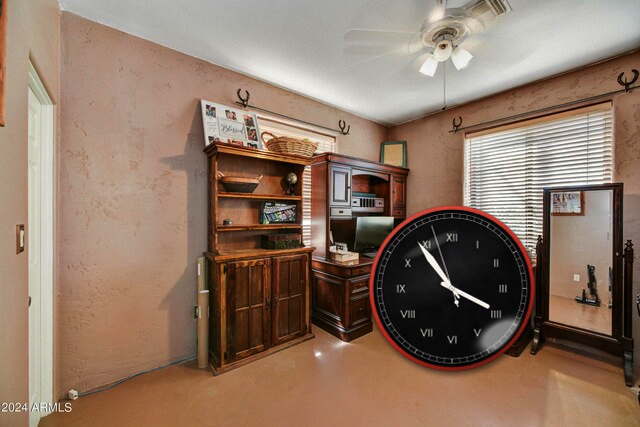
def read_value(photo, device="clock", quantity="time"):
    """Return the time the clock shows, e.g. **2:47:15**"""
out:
**3:53:57**
